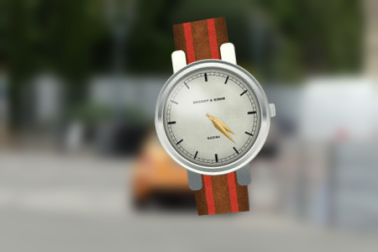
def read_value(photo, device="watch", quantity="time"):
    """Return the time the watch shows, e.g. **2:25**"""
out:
**4:24**
